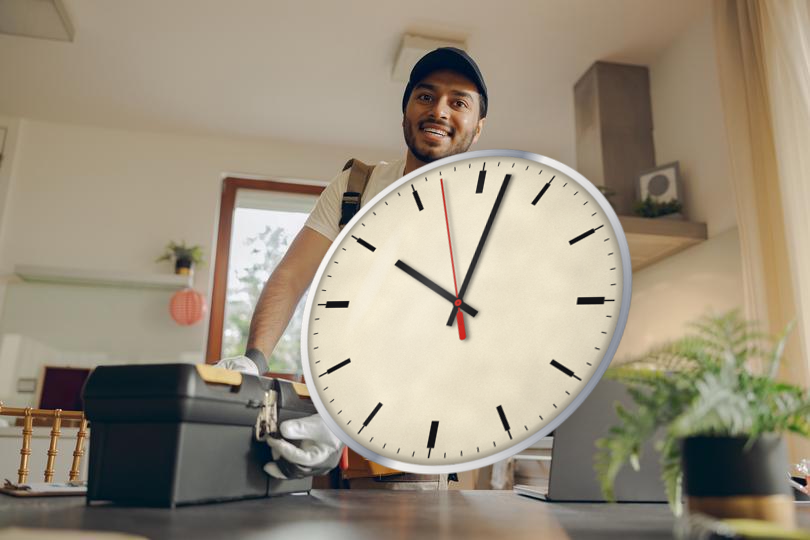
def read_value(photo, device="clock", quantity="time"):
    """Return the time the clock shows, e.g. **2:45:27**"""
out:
**10:01:57**
